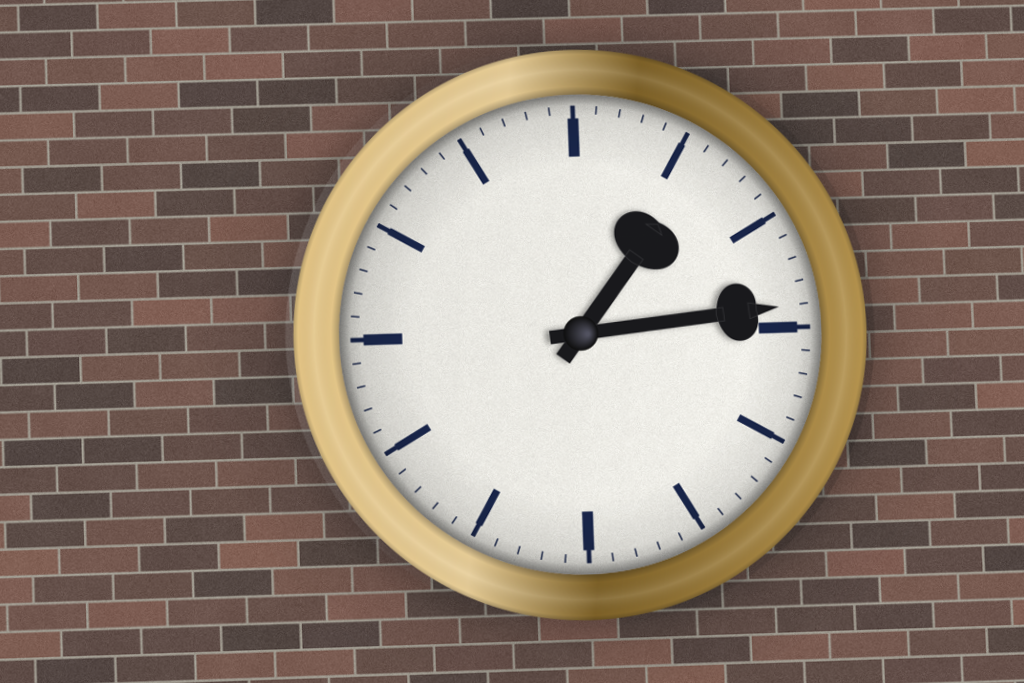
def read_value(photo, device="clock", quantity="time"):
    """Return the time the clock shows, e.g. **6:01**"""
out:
**1:14**
